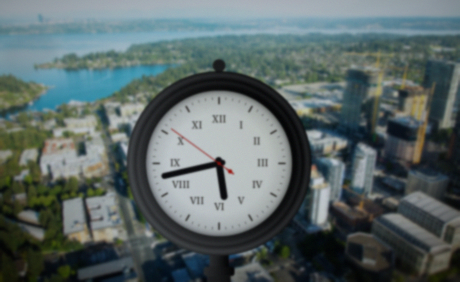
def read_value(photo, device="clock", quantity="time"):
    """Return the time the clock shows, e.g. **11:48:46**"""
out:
**5:42:51**
